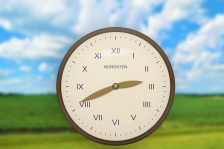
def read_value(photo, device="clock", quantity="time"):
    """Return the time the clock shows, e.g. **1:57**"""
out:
**2:41**
